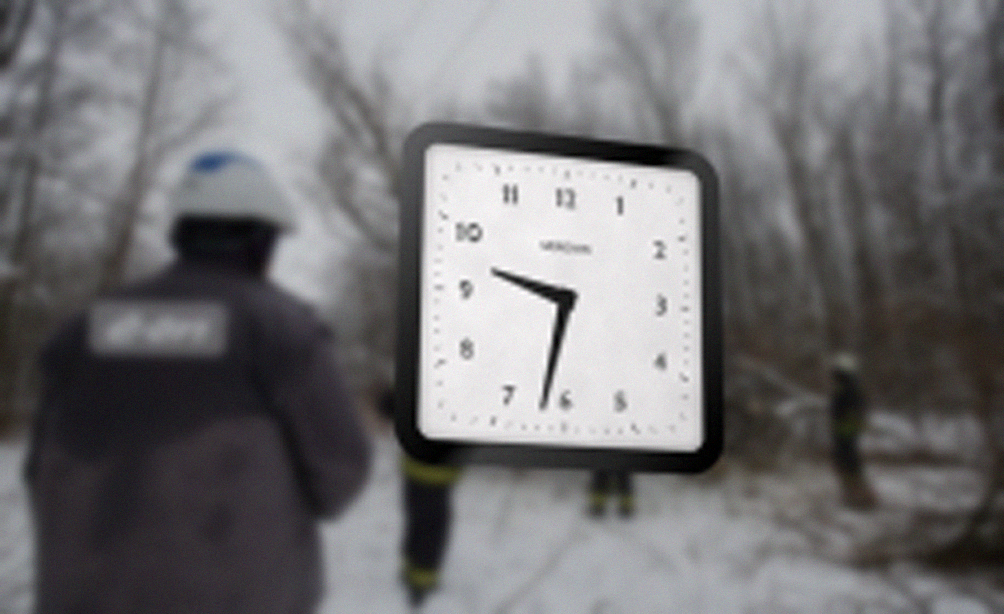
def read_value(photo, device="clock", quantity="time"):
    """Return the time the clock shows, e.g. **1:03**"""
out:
**9:32**
